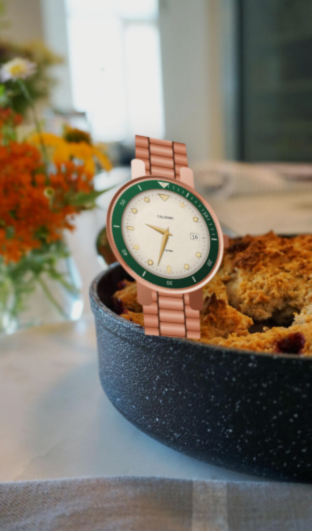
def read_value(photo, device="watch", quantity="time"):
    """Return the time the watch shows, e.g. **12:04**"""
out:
**9:33**
